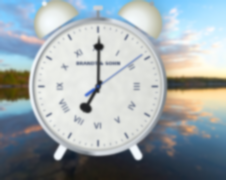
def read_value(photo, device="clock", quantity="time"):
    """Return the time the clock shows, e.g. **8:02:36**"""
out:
**7:00:09**
